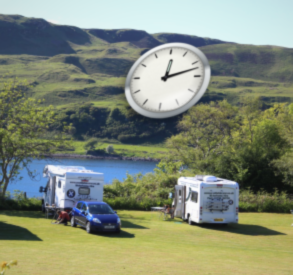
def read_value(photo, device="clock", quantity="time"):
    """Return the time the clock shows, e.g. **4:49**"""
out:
**12:12**
